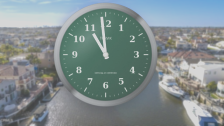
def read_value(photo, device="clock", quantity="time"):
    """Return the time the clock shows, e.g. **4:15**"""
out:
**10:59**
